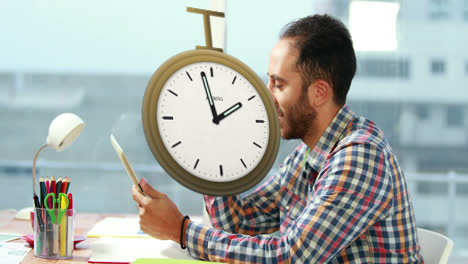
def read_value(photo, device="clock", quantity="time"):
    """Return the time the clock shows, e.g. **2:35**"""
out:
**1:58**
